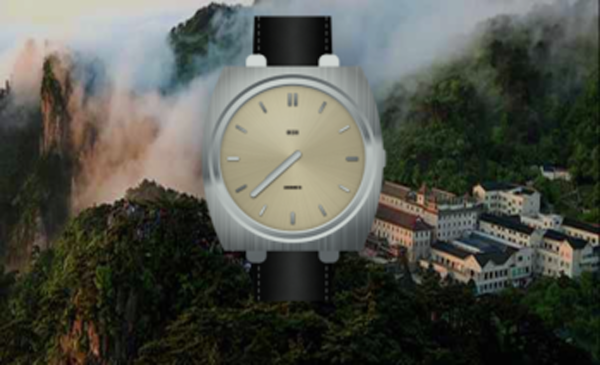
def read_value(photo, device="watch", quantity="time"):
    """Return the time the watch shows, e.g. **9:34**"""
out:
**7:38**
